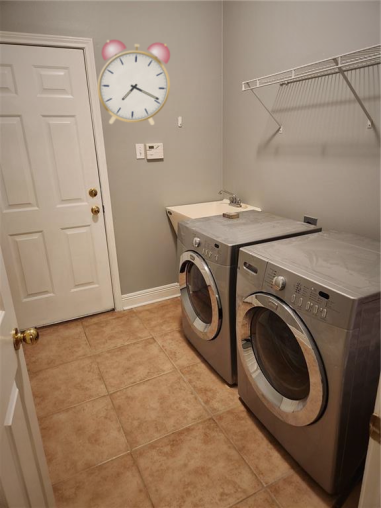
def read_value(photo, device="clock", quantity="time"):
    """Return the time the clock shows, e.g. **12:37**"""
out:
**7:19**
